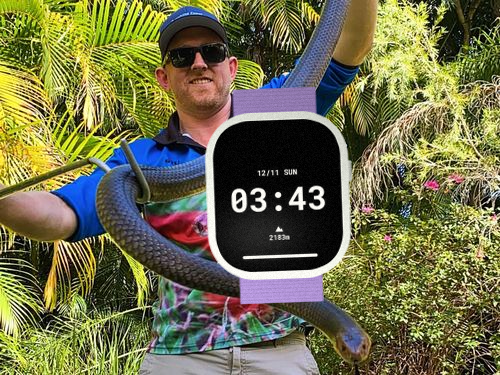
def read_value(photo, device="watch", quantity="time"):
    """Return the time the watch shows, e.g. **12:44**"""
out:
**3:43**
